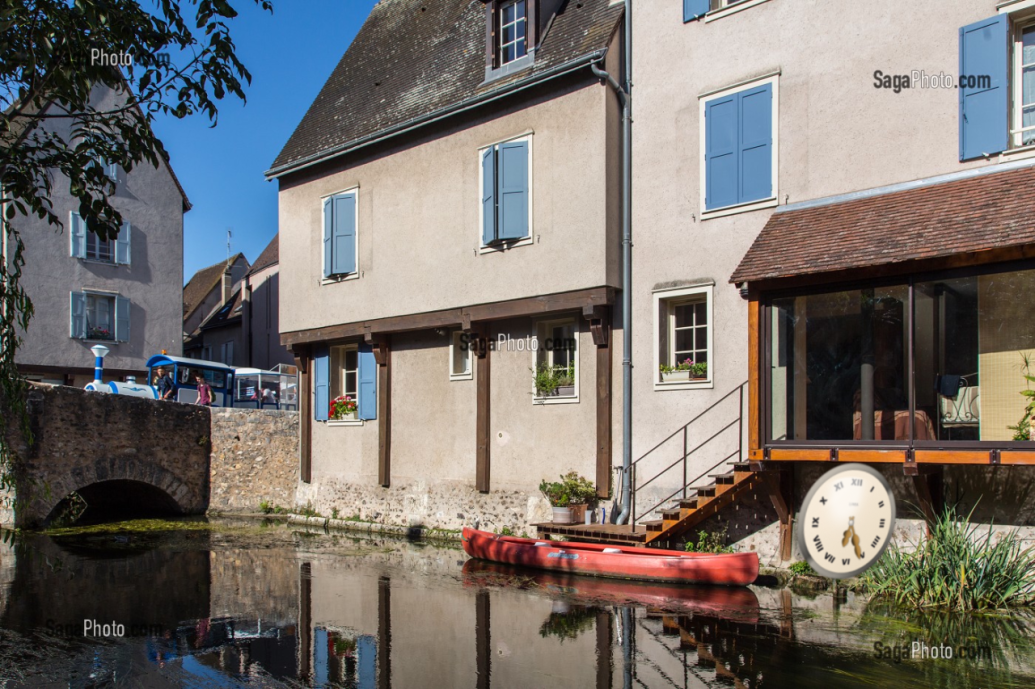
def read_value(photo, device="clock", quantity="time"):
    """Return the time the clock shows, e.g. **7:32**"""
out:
**6:26**
